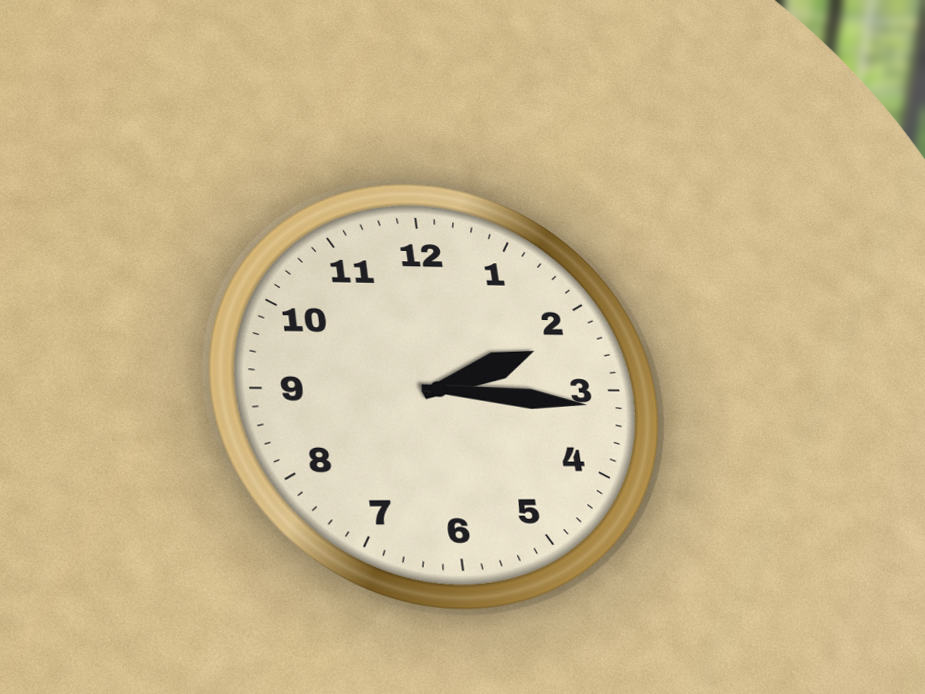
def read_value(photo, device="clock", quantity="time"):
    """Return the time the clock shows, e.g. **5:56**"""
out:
**2:16**
